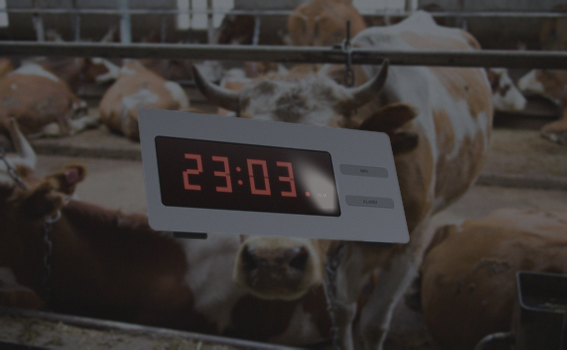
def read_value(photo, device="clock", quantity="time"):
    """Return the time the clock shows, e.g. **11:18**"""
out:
**23:03**
